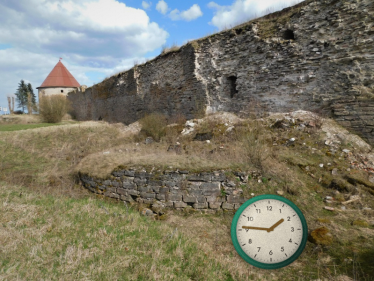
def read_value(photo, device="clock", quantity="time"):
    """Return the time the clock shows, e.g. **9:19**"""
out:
**1:46**
